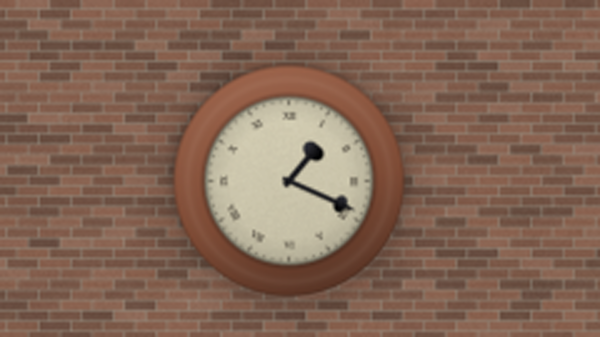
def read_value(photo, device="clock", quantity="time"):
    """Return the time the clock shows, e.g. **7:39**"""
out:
**1:19**
